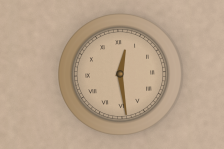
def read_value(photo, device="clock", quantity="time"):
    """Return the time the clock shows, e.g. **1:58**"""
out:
**12:29**
